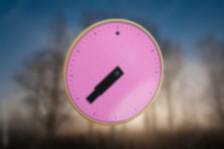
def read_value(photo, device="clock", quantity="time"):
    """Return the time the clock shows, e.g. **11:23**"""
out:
**7:38**
